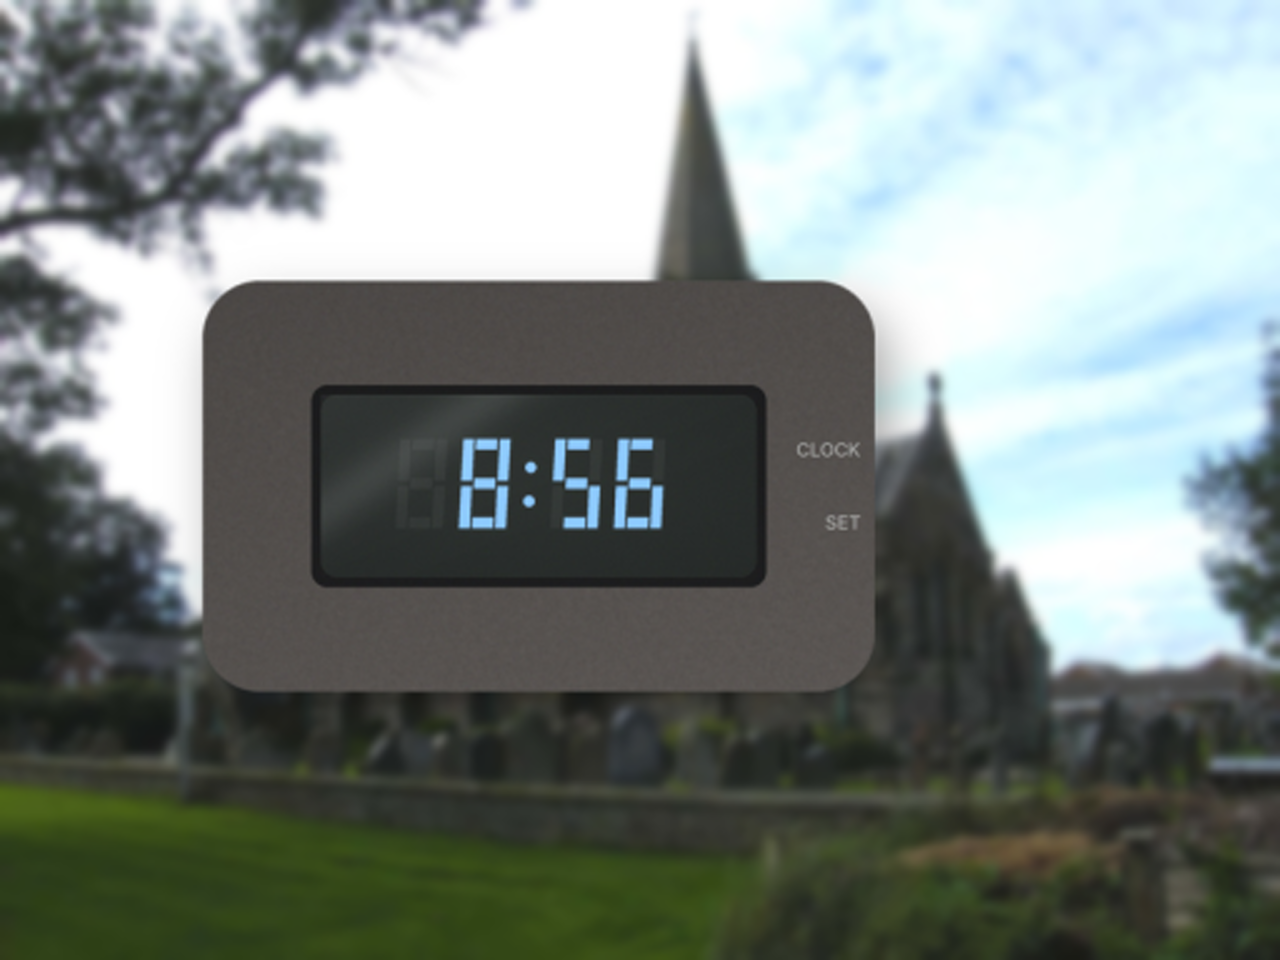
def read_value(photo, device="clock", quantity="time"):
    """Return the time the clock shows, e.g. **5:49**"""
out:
**8:56**
